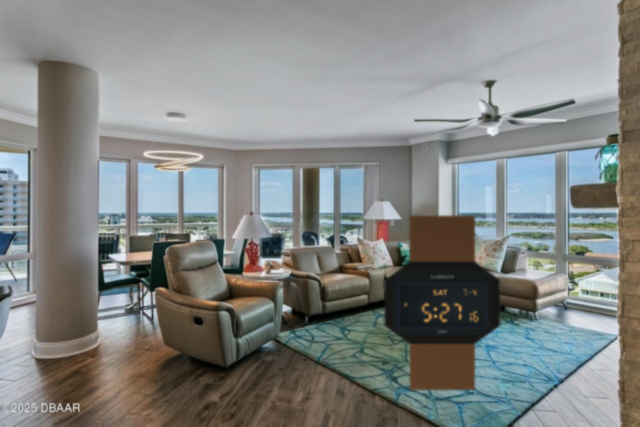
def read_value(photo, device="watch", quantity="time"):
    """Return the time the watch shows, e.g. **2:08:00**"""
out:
**5:27:16**
